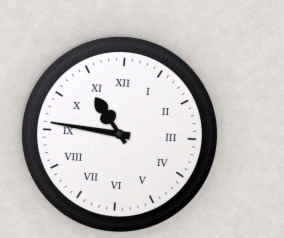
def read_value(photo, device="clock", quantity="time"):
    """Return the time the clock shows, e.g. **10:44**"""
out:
**10:46**
